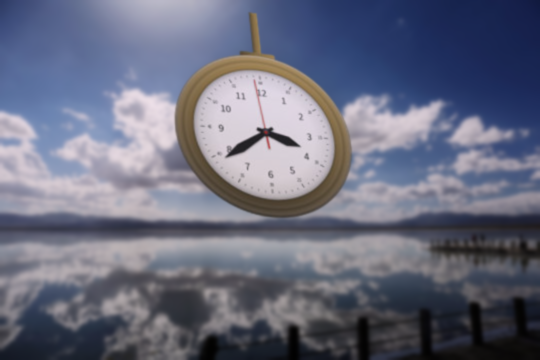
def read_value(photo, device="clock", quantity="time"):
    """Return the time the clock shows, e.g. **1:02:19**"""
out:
**3:38:59**
